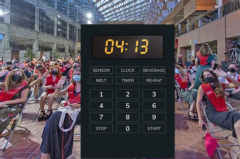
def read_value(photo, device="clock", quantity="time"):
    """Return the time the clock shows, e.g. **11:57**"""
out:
**4:13**
